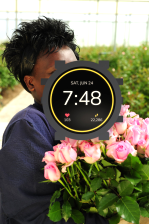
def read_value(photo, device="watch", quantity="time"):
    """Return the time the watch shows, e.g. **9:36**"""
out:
**7:48**
